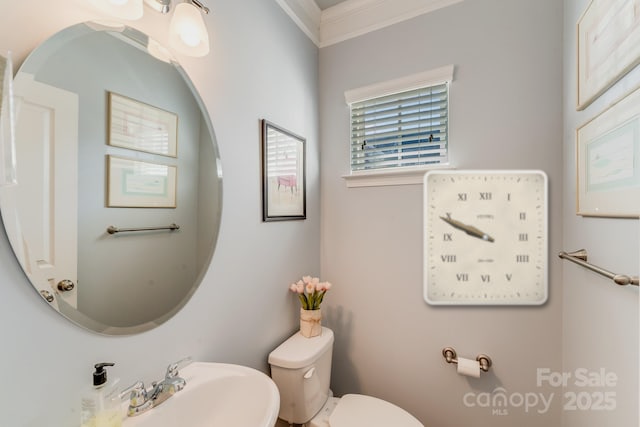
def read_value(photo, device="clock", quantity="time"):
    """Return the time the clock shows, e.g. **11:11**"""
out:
**9:49**
